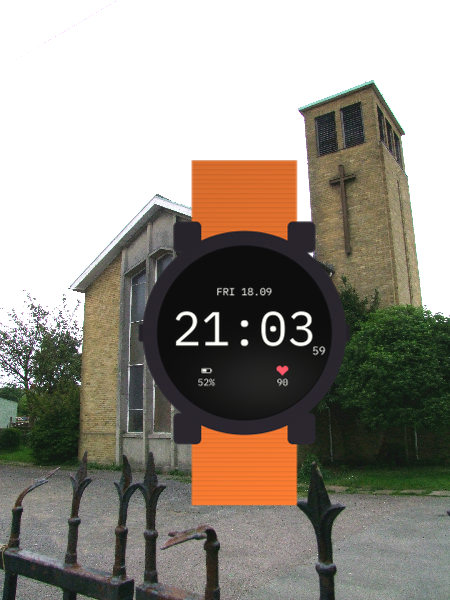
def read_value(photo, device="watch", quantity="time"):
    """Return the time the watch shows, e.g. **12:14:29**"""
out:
**21:03:59**
